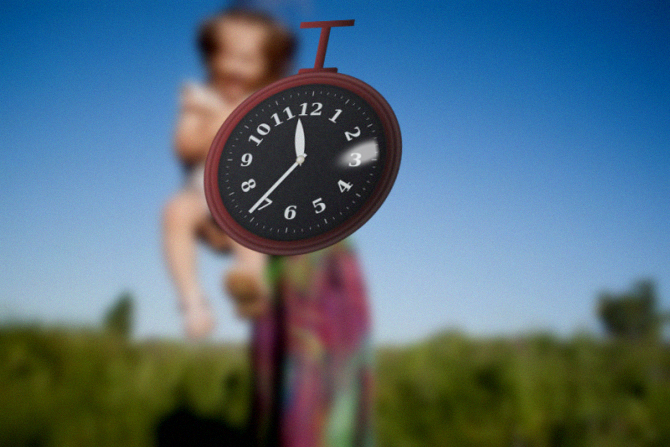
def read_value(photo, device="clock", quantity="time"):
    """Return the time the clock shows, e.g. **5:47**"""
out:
**11:36**
